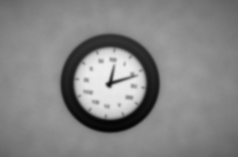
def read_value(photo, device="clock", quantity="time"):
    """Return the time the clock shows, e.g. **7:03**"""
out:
**12:11**
